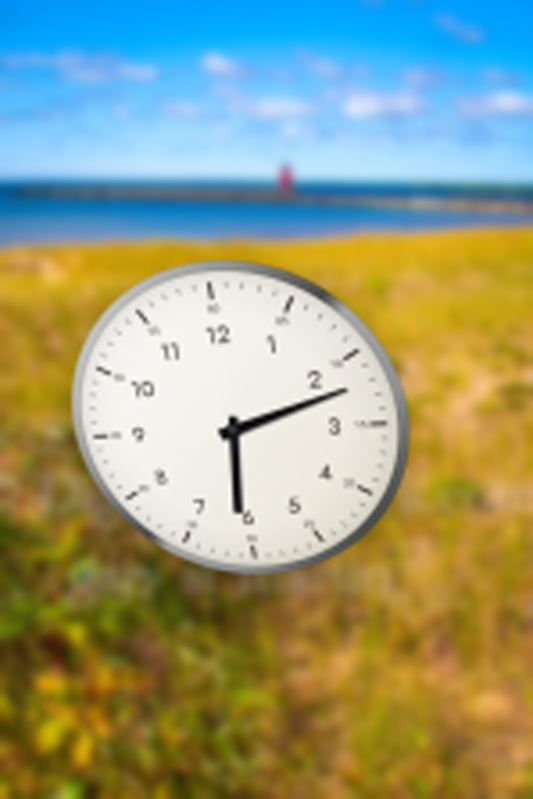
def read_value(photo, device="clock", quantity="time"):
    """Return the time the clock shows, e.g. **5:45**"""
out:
**6:12**
